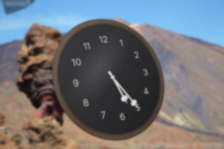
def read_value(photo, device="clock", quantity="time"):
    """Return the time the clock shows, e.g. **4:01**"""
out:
**5:25**
